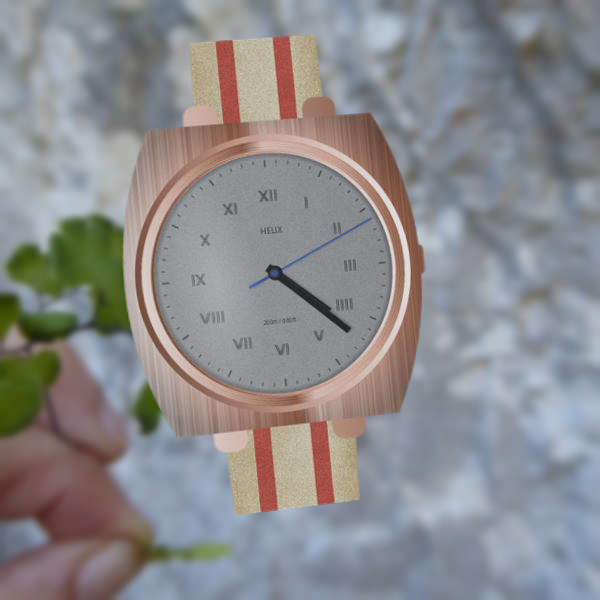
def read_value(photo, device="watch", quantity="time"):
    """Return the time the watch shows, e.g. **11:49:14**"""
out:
**4:22:11**
